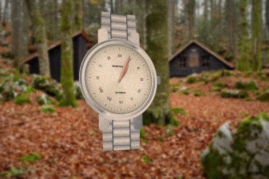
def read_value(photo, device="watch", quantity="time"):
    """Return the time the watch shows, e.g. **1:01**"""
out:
**1:04**
